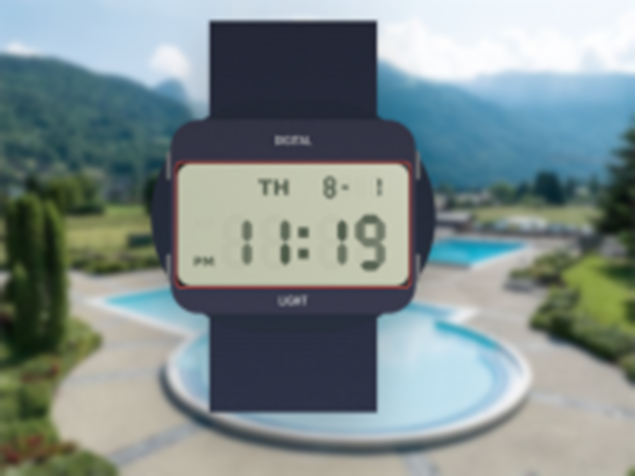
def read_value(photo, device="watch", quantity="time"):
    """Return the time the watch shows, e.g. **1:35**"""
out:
**11:19**
